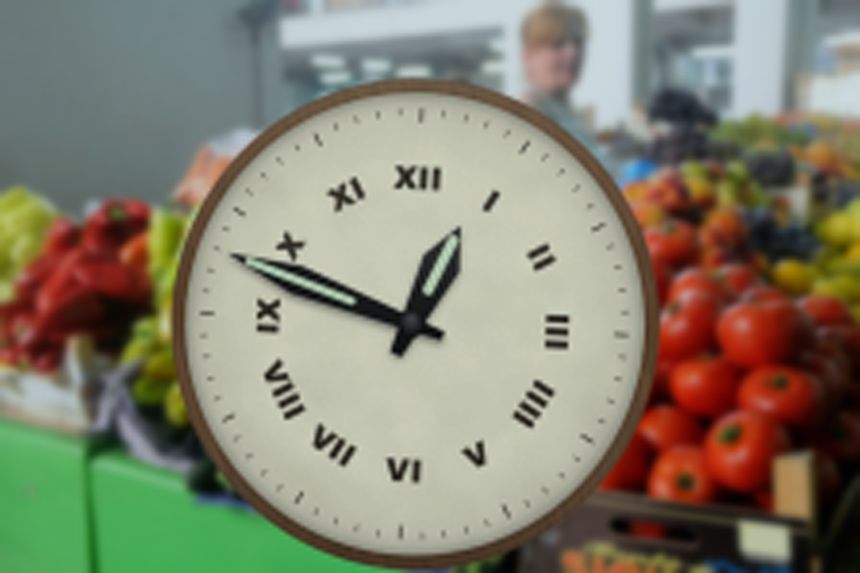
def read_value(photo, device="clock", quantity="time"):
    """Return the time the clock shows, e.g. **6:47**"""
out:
**12:48**
